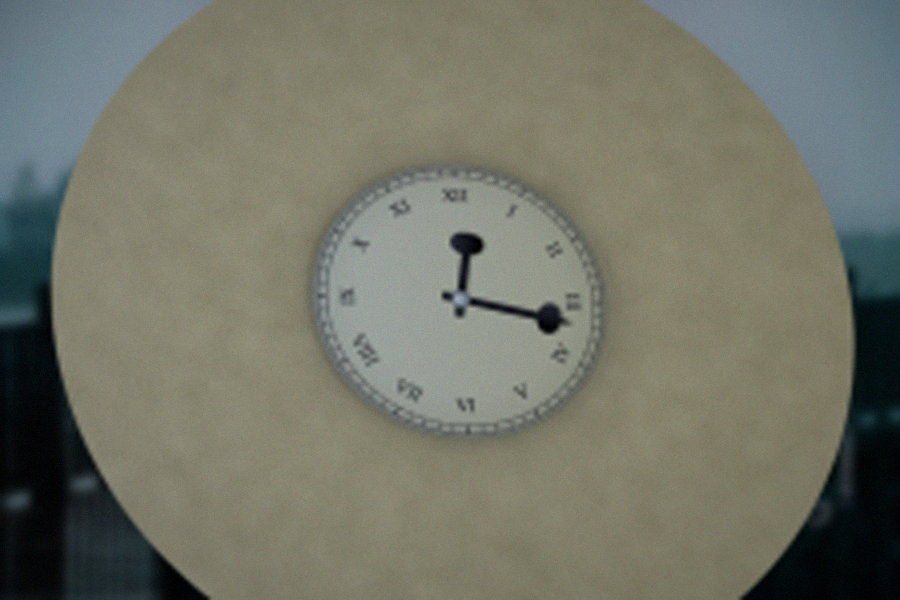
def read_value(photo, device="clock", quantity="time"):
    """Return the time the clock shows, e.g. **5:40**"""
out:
**12:17**
